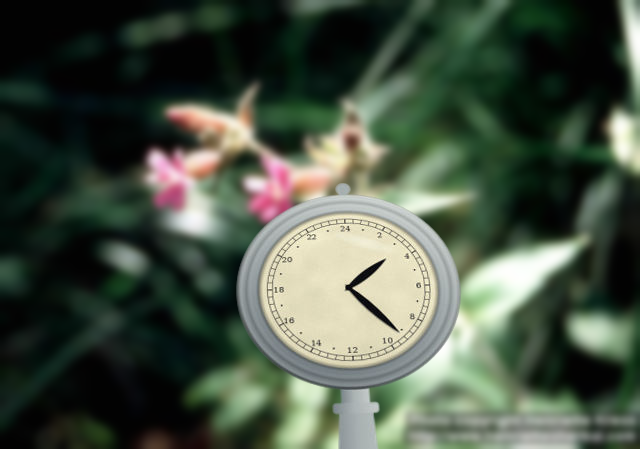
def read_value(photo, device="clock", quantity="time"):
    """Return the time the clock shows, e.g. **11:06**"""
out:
**3:23**
